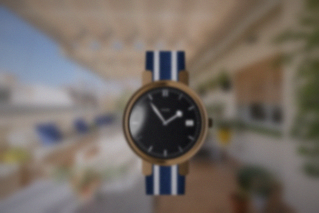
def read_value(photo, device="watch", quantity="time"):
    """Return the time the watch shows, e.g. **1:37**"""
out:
**1:54**
